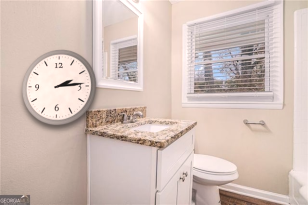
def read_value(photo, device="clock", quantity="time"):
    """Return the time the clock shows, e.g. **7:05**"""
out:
**2:14**
